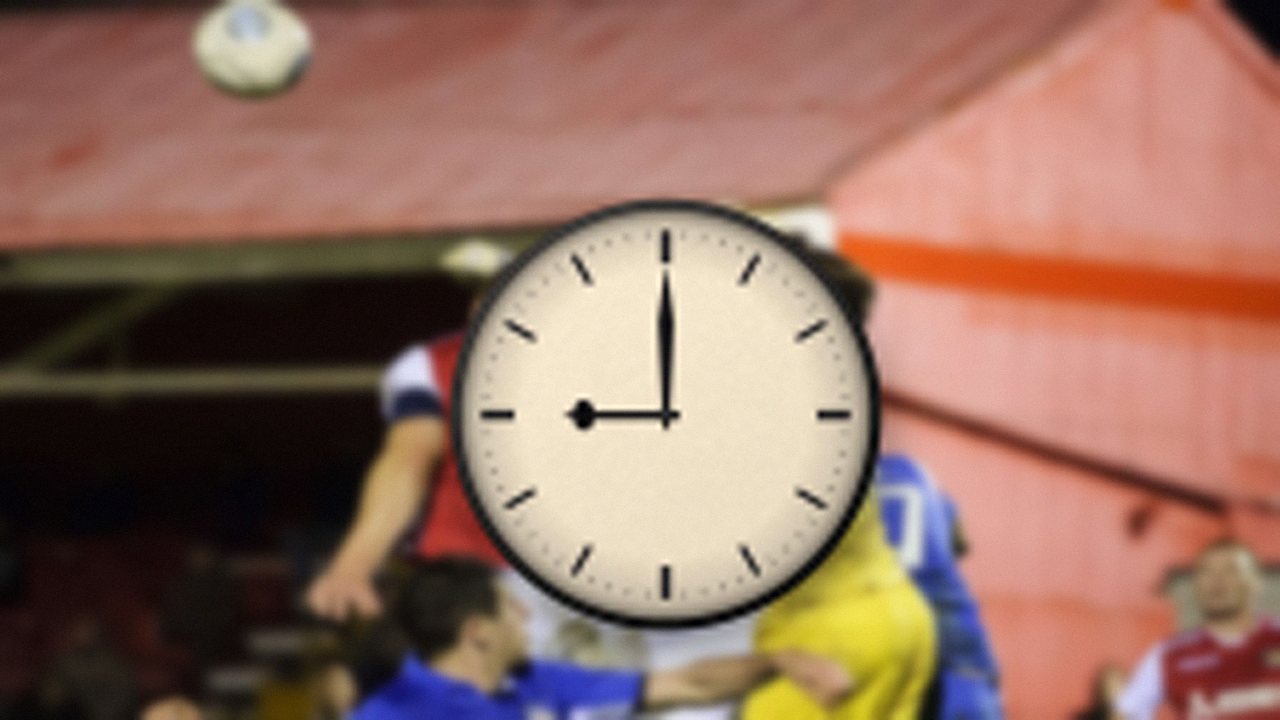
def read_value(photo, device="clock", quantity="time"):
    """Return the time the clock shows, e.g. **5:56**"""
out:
**9:00**
